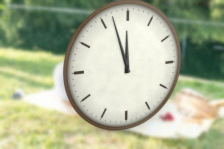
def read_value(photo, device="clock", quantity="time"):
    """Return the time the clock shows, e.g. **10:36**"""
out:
**11:57**
